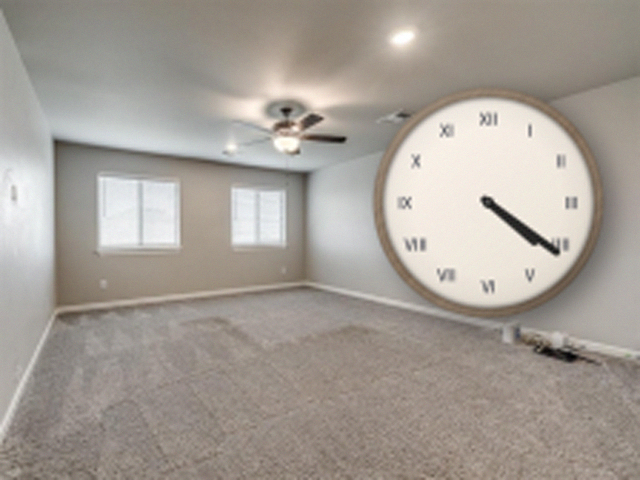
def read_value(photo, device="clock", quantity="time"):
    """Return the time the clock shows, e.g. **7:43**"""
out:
**4:21**
